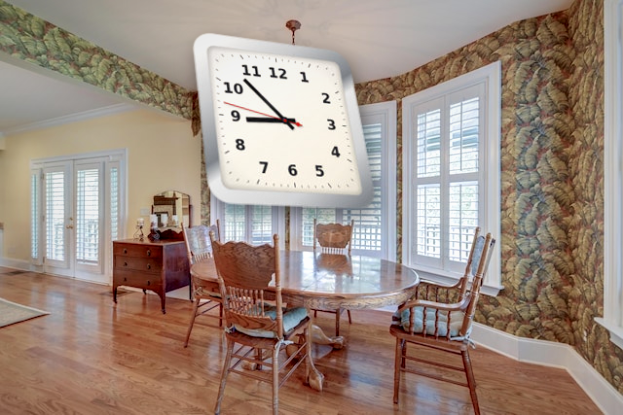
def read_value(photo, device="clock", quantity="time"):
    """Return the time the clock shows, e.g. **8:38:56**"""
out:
**8:52:47**
